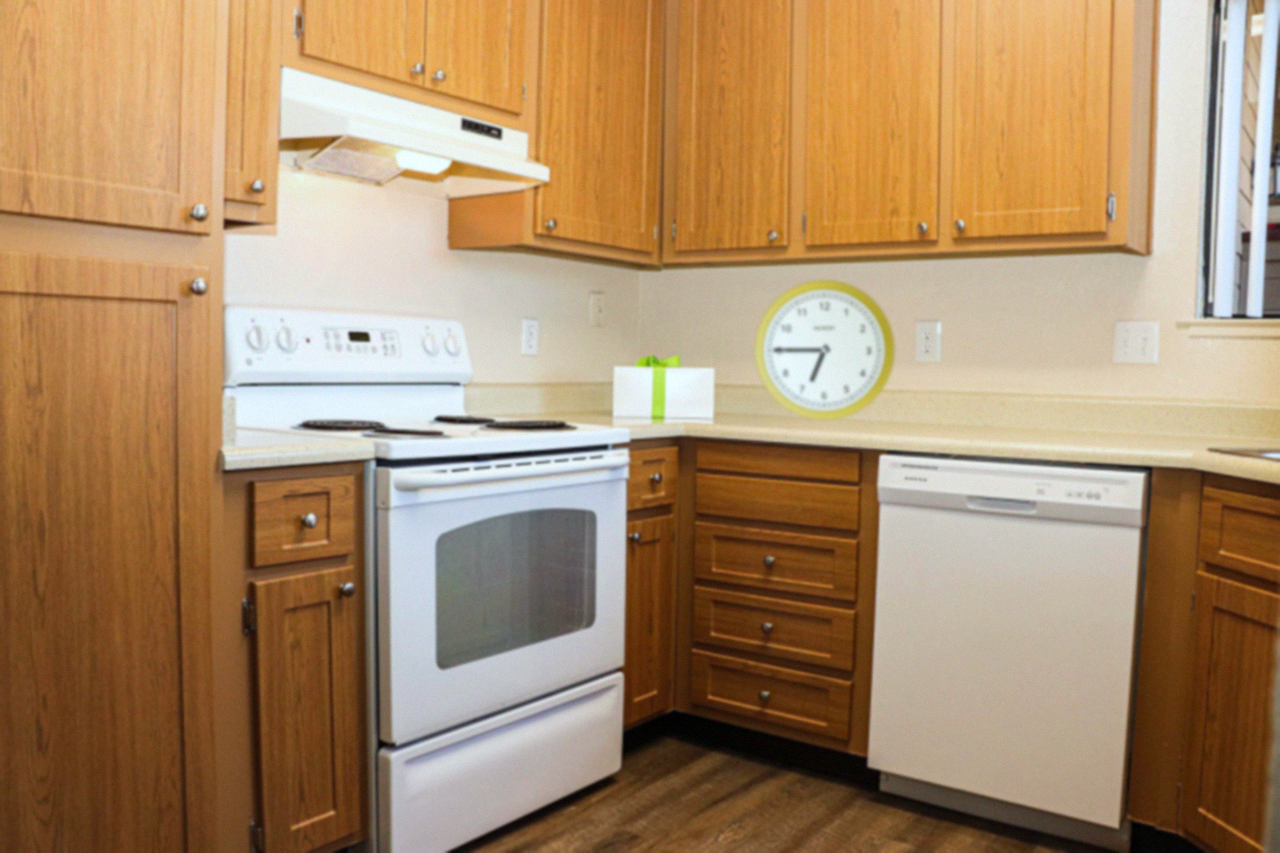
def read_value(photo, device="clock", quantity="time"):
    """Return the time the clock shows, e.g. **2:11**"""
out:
**6:45**
